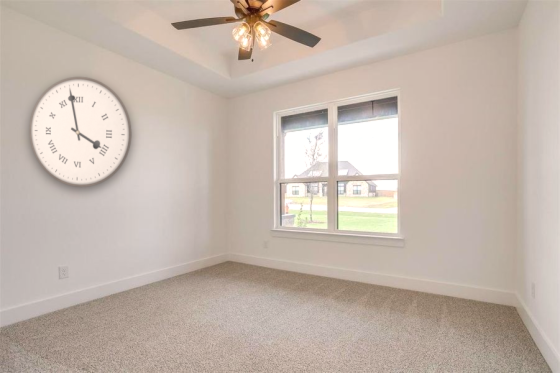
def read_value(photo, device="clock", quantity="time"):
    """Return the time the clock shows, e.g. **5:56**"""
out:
**3:58**
